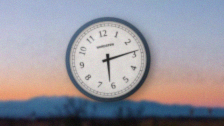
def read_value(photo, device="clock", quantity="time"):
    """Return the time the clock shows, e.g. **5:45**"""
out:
**6:14**
